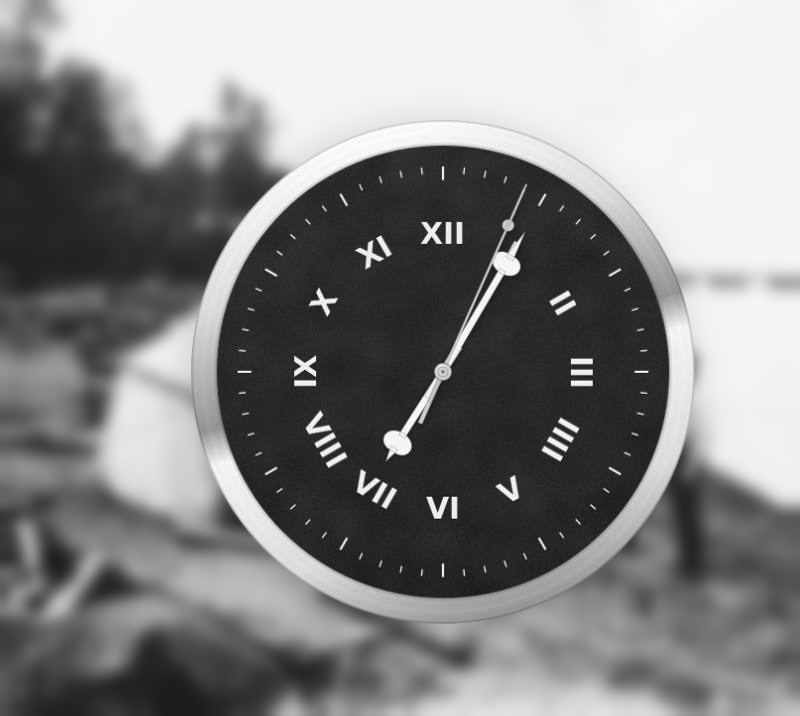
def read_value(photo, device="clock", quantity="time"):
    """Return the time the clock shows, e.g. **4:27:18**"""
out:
**7:05:04**
